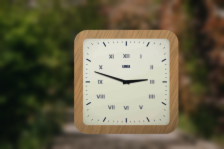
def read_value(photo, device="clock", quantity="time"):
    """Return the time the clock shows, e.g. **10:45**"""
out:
**2:48**
